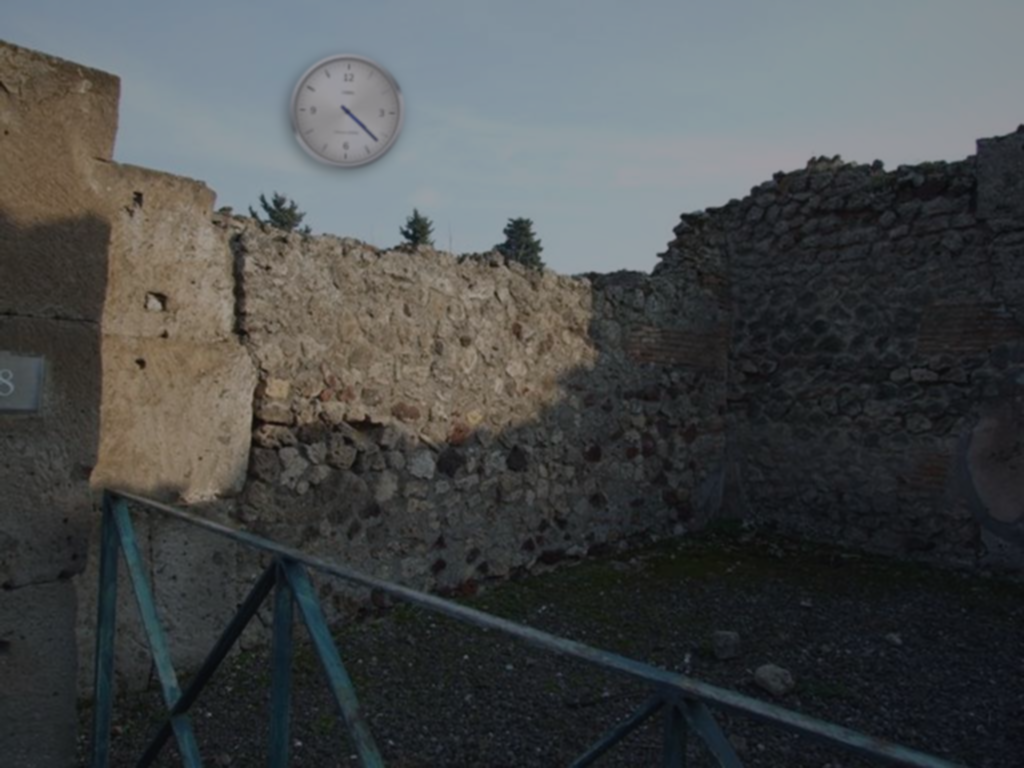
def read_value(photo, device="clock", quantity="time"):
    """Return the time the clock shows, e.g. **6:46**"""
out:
**4:22**
